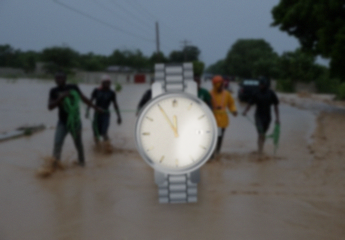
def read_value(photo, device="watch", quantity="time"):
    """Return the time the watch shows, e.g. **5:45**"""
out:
**11:55**
